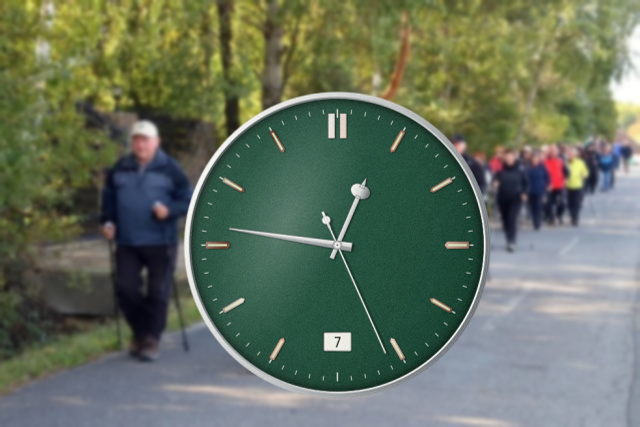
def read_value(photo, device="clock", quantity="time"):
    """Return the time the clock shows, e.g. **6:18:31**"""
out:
**12:46:26**
